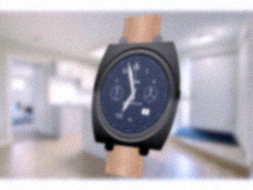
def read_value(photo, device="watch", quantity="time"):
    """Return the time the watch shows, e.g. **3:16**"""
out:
**6:57**
